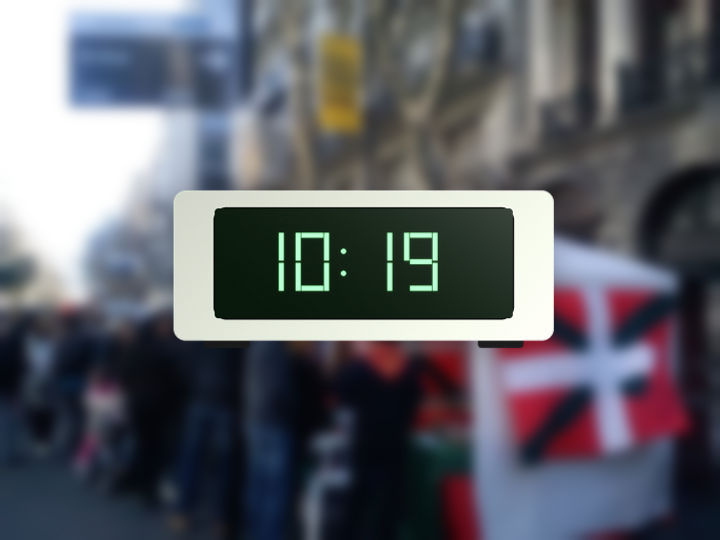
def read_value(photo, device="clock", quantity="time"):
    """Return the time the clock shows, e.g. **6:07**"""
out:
**10:19**
